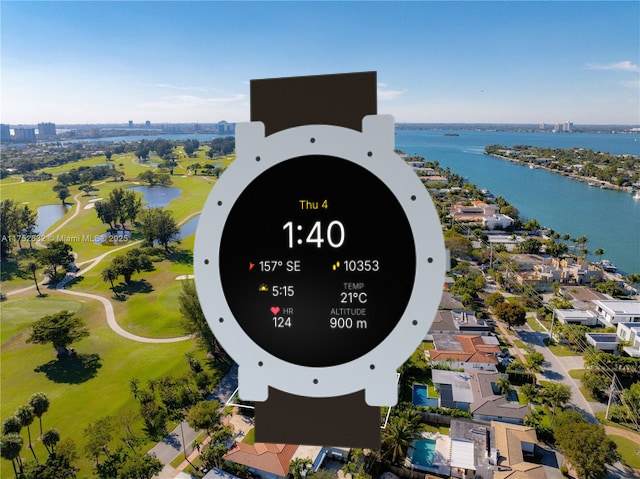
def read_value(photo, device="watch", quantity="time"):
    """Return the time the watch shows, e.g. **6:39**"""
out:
**1:40**
